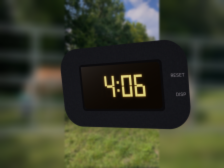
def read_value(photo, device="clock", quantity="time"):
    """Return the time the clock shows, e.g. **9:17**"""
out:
**4:06**
